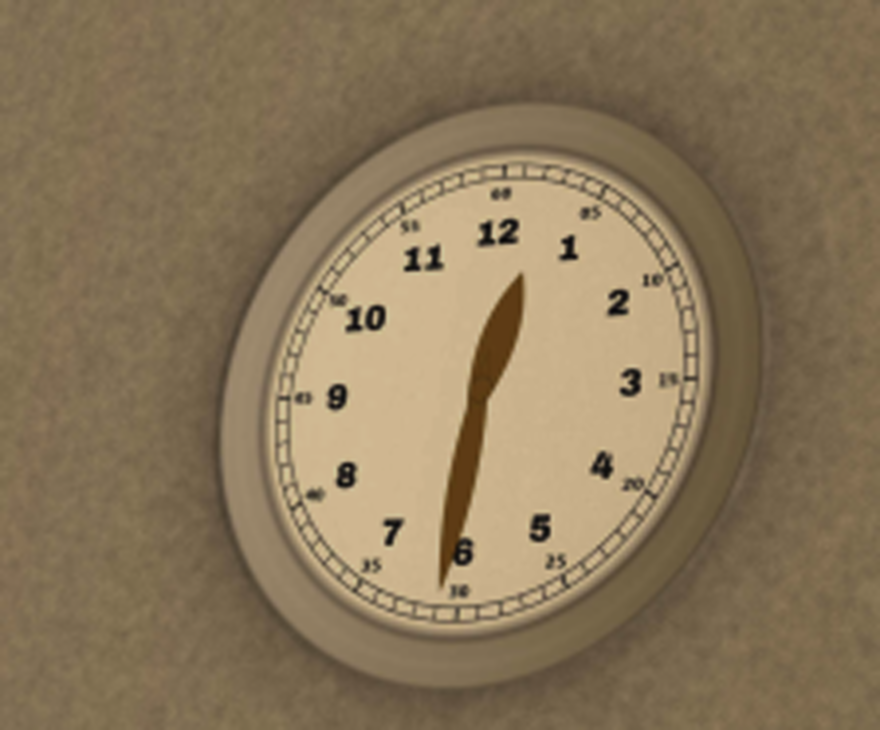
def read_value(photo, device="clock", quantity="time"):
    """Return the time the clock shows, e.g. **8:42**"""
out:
**12:31**
